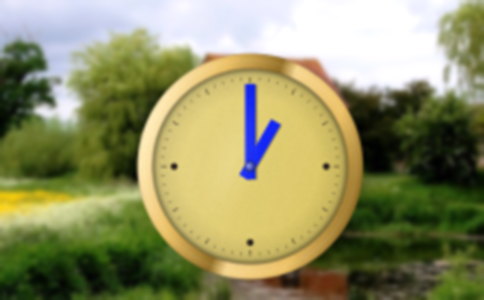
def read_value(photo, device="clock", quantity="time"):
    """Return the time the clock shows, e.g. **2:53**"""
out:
**1:00**
